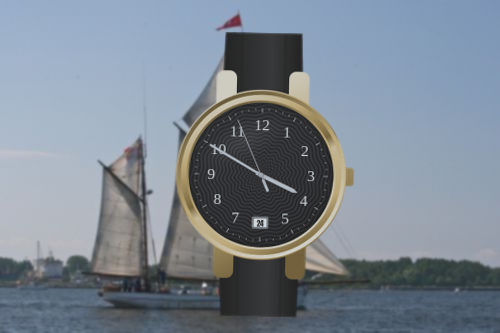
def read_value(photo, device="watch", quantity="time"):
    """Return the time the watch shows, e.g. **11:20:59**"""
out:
**3:49:56**
